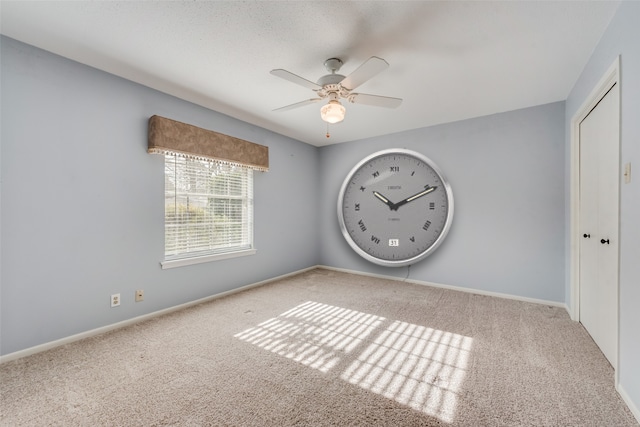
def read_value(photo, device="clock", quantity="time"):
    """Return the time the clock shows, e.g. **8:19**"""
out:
**10:11**
